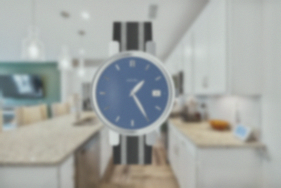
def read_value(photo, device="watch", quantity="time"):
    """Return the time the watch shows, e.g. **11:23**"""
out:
**1:25**
